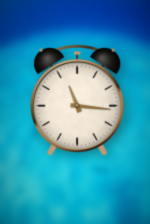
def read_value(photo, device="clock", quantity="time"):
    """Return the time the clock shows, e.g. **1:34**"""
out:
**11:16**
